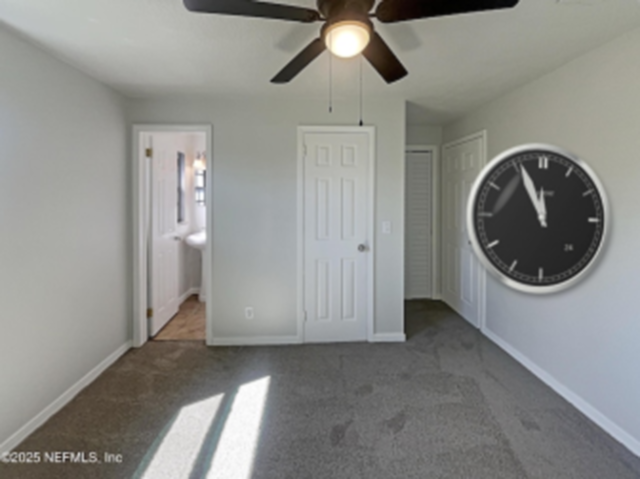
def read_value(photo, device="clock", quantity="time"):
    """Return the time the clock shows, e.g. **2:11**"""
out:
**11:56**
